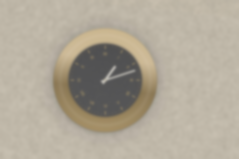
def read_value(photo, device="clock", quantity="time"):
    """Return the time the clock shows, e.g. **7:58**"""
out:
**1:12**
